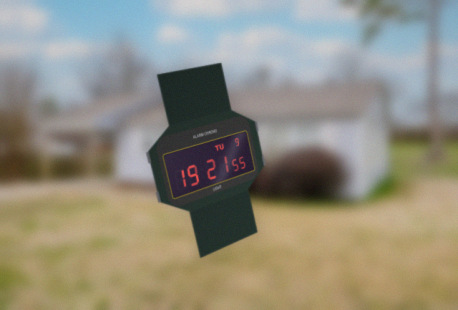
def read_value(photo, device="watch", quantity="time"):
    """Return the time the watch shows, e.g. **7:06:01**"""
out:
**19:21:55**
